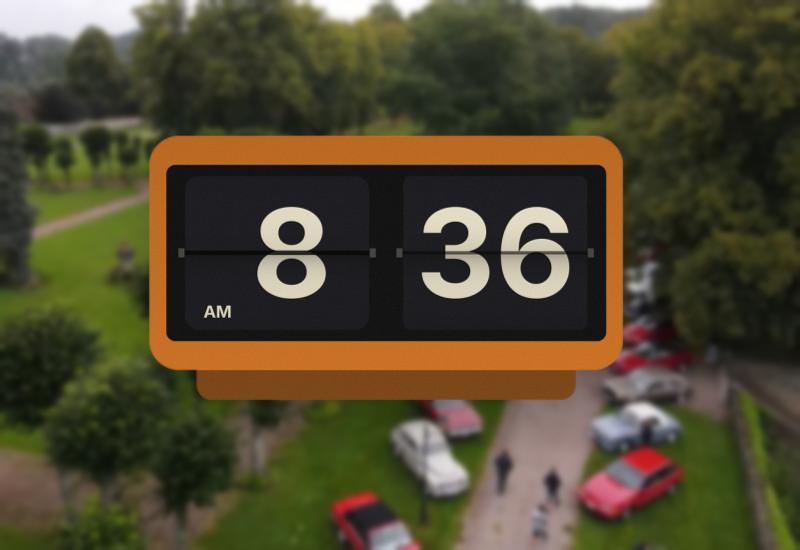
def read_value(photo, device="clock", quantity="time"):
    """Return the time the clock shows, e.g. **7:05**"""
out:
**8:36**
